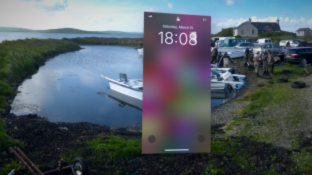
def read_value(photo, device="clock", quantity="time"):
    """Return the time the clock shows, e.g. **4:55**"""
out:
**18:08**
